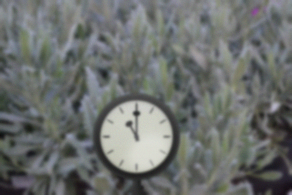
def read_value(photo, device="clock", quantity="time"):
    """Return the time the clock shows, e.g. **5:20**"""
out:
**11:00**
